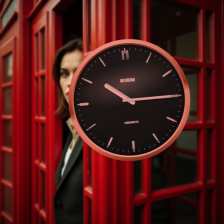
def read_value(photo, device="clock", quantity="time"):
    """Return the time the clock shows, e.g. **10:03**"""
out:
**10:15**
